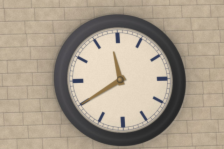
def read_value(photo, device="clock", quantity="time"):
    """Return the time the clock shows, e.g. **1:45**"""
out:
**11:40**
